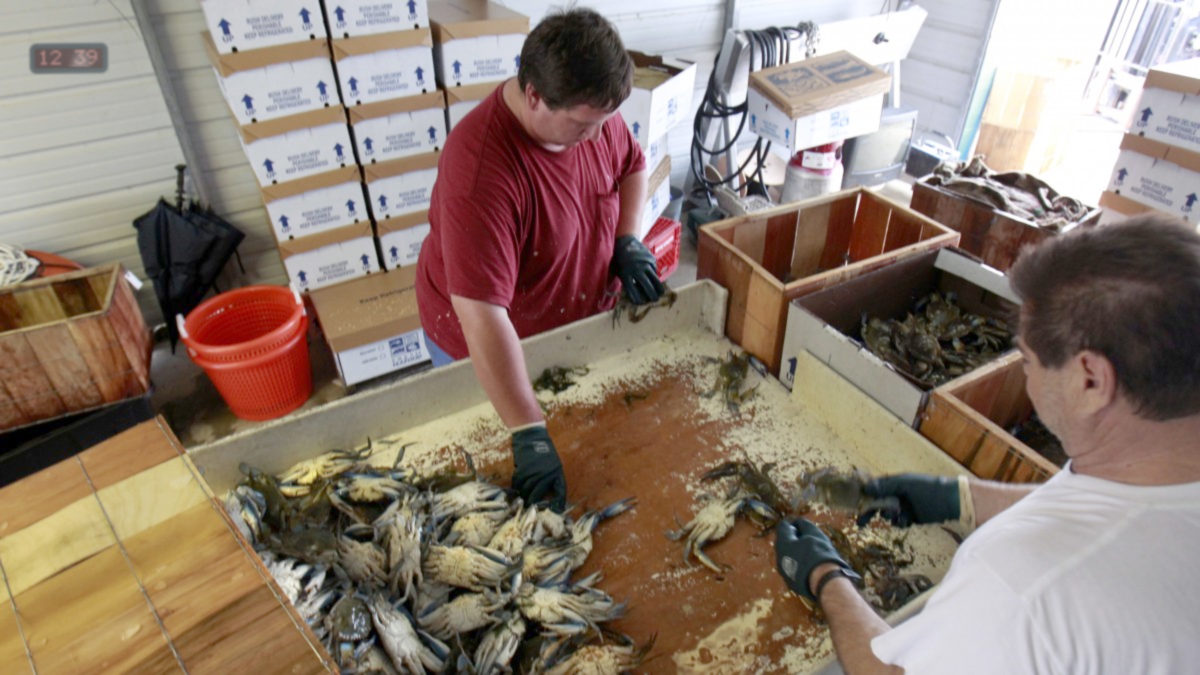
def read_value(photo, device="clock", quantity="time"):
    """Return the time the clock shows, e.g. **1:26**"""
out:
**12:39**
